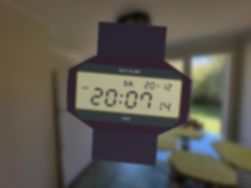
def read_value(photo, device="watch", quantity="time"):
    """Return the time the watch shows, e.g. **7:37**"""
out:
**20:07**
